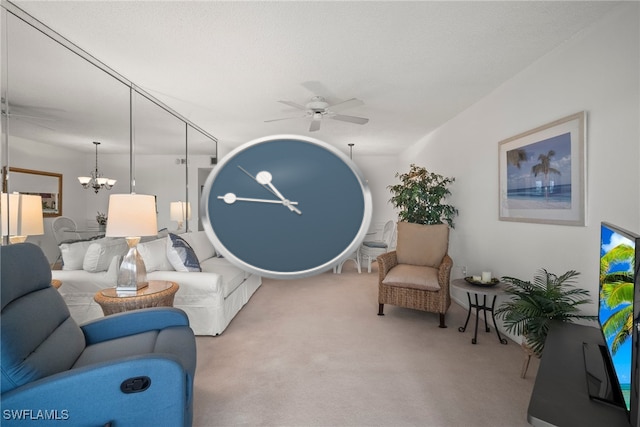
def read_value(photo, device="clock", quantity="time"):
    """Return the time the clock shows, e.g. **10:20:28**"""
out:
**10:45:52**
